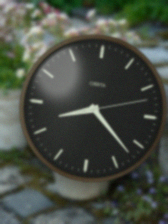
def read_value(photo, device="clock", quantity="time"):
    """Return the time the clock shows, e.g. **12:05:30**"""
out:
**8:22:12**
